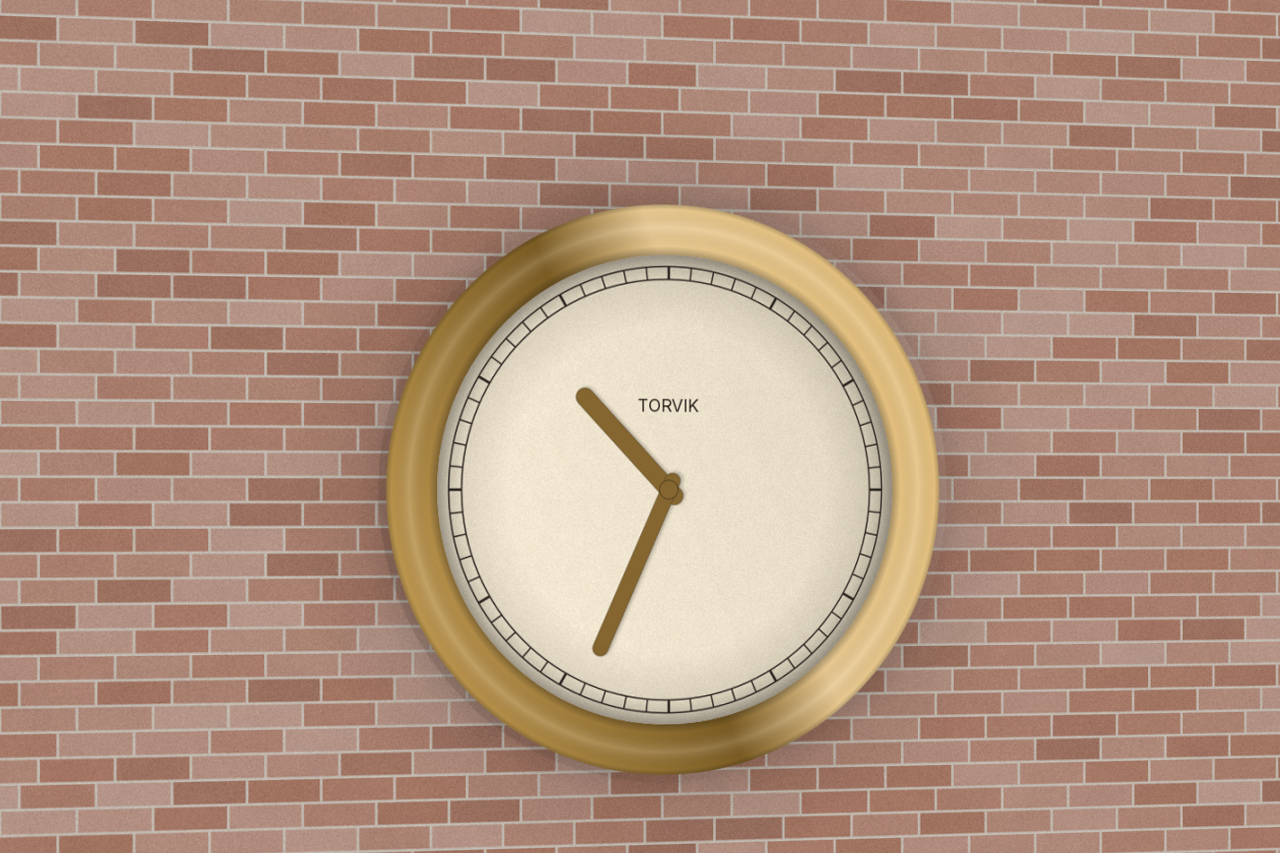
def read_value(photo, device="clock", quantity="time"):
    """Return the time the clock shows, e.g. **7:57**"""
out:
**10:34**
